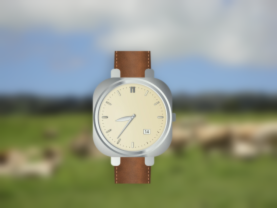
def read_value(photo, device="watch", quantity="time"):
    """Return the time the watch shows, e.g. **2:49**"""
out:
**8:36**
